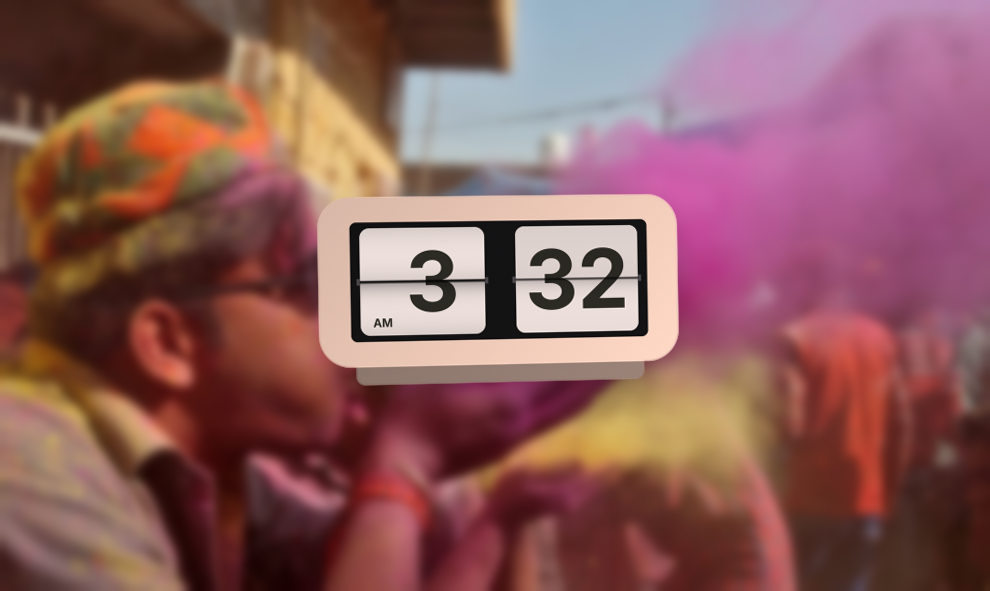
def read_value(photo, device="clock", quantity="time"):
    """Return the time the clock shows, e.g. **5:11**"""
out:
**3:32**
